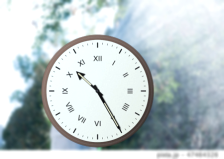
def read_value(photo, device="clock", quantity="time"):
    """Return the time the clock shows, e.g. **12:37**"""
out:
**10:25**
